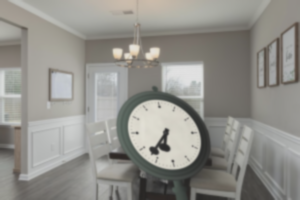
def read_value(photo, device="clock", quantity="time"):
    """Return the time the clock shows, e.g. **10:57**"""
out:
**6:37**
